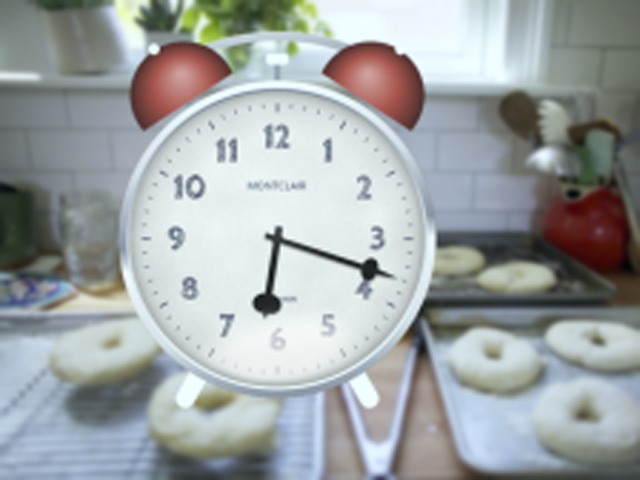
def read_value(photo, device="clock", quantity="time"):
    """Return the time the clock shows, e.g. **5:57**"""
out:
**6:18**
